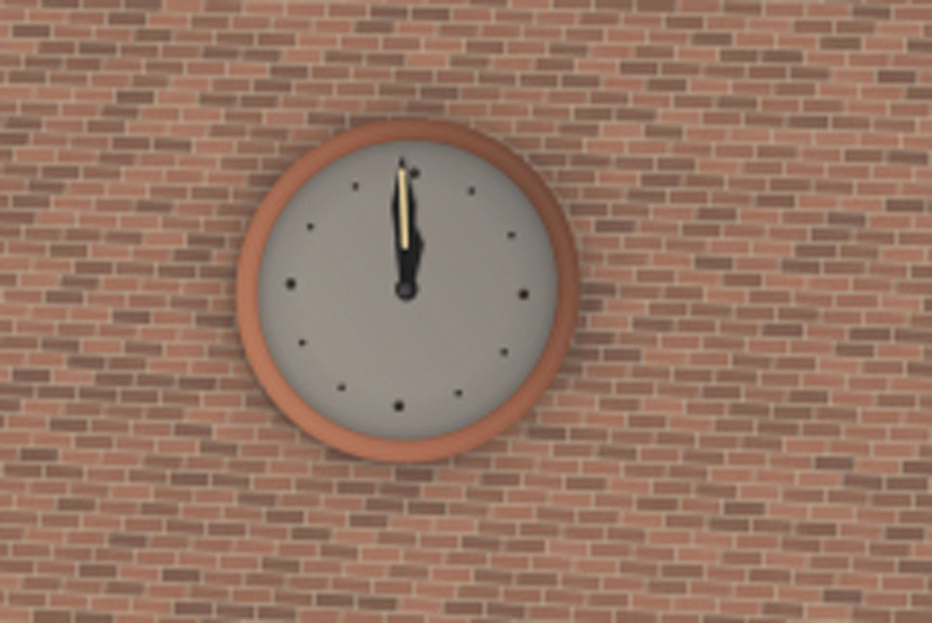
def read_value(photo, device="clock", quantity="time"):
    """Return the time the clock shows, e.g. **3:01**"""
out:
**11:59**
